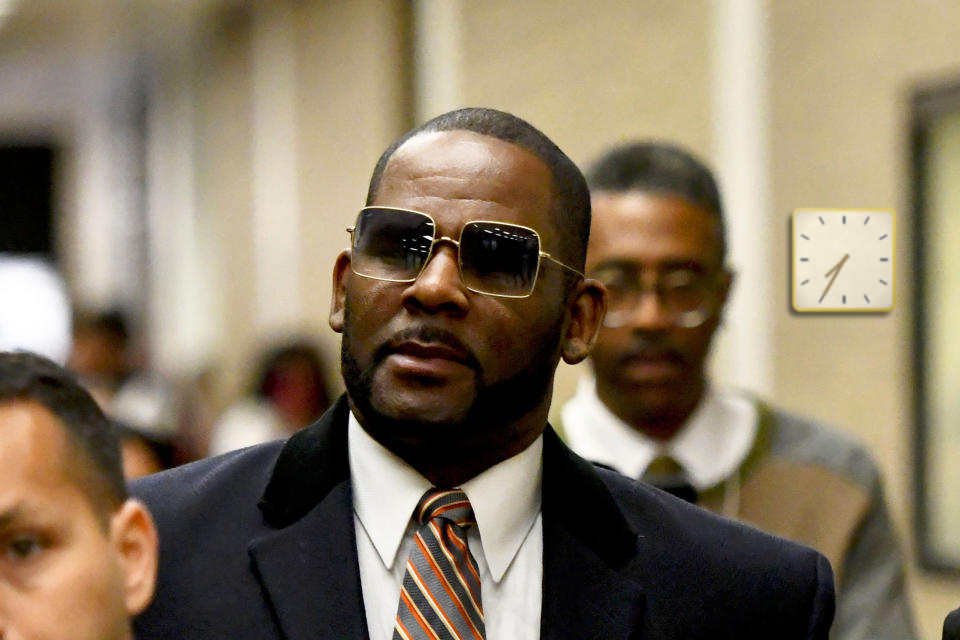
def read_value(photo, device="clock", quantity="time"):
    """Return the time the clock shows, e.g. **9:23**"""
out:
**7:35**
